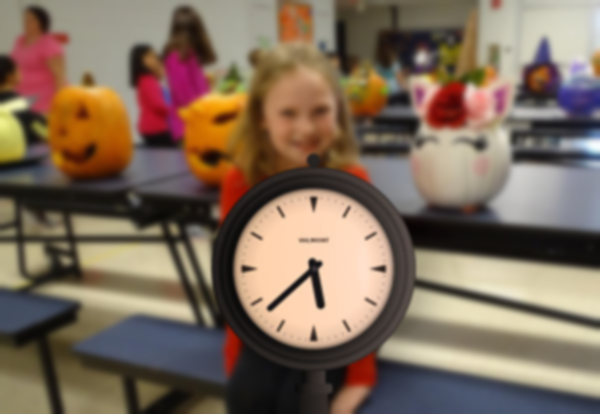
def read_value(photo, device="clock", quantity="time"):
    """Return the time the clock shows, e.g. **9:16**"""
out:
**5:38**
